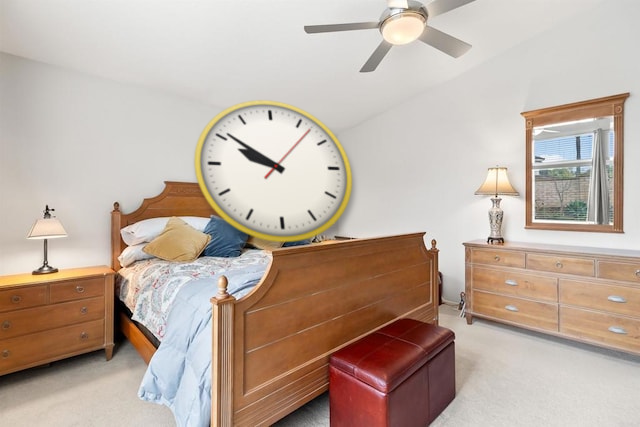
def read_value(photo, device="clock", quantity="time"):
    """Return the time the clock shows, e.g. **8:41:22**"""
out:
**9:51:07**
